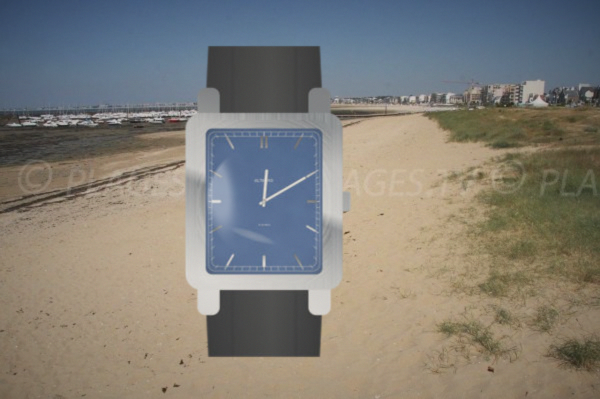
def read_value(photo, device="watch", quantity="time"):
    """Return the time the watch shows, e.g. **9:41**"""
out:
**12:10**
